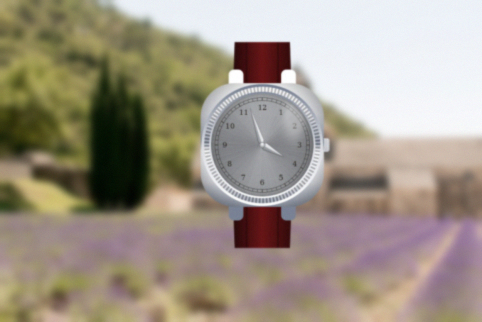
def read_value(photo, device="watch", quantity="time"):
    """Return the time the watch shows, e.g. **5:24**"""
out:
**3:57**
